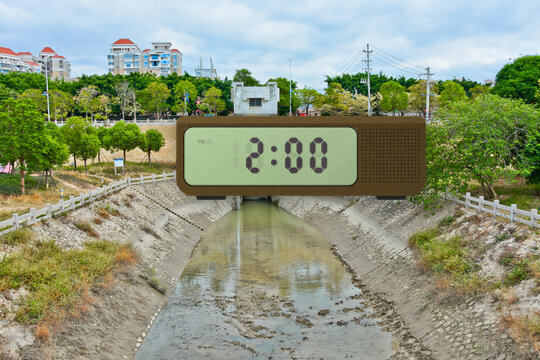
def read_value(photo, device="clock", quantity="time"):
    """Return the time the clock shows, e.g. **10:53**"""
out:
**2:00**
